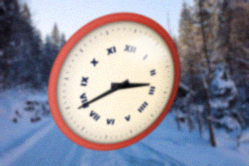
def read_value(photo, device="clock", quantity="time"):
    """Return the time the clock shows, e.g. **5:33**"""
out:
**2:39**
